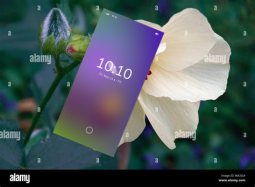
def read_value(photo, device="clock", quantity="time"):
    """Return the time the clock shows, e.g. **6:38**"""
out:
**10:10**
